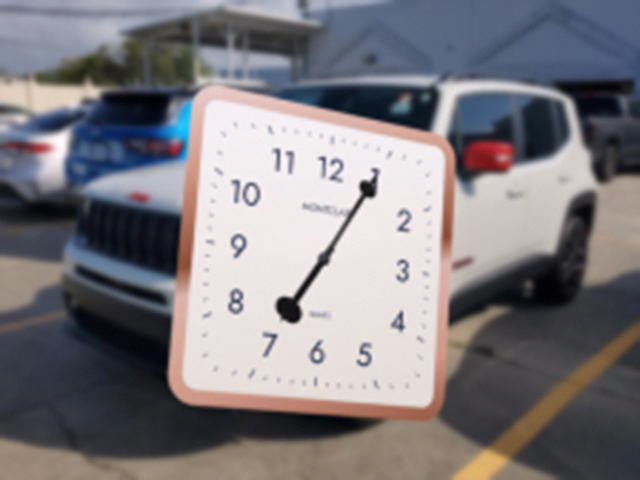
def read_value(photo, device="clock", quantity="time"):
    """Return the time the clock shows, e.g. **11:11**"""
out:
**7:05**
